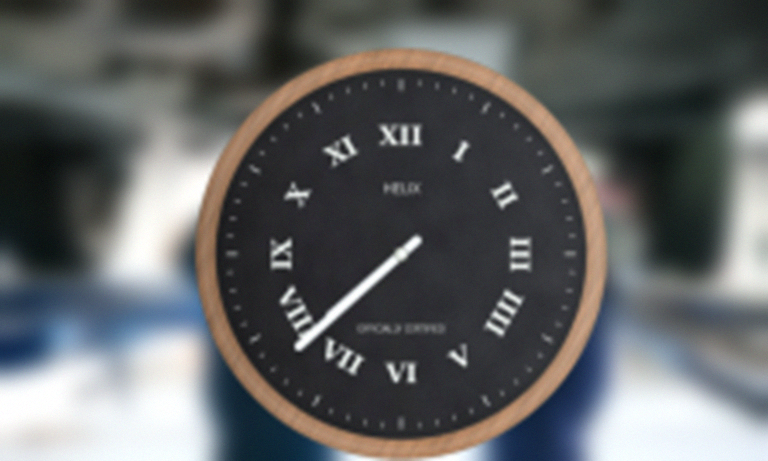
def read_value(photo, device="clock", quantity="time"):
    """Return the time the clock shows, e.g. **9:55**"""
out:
**7:38**
